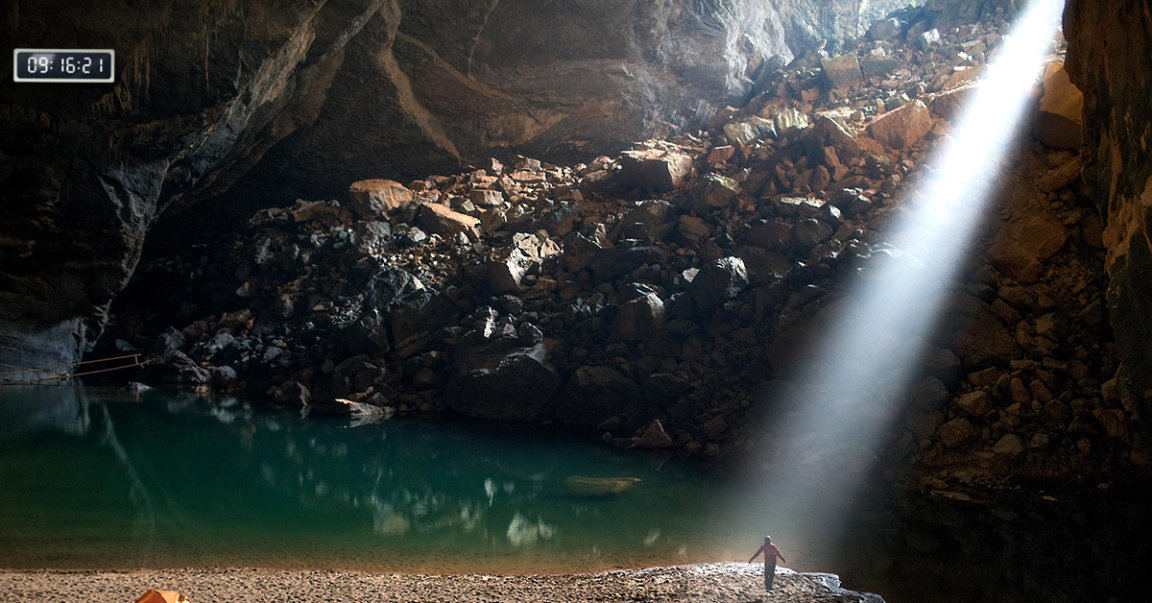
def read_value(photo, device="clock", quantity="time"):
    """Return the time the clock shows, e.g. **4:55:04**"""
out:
**9:16:21**
